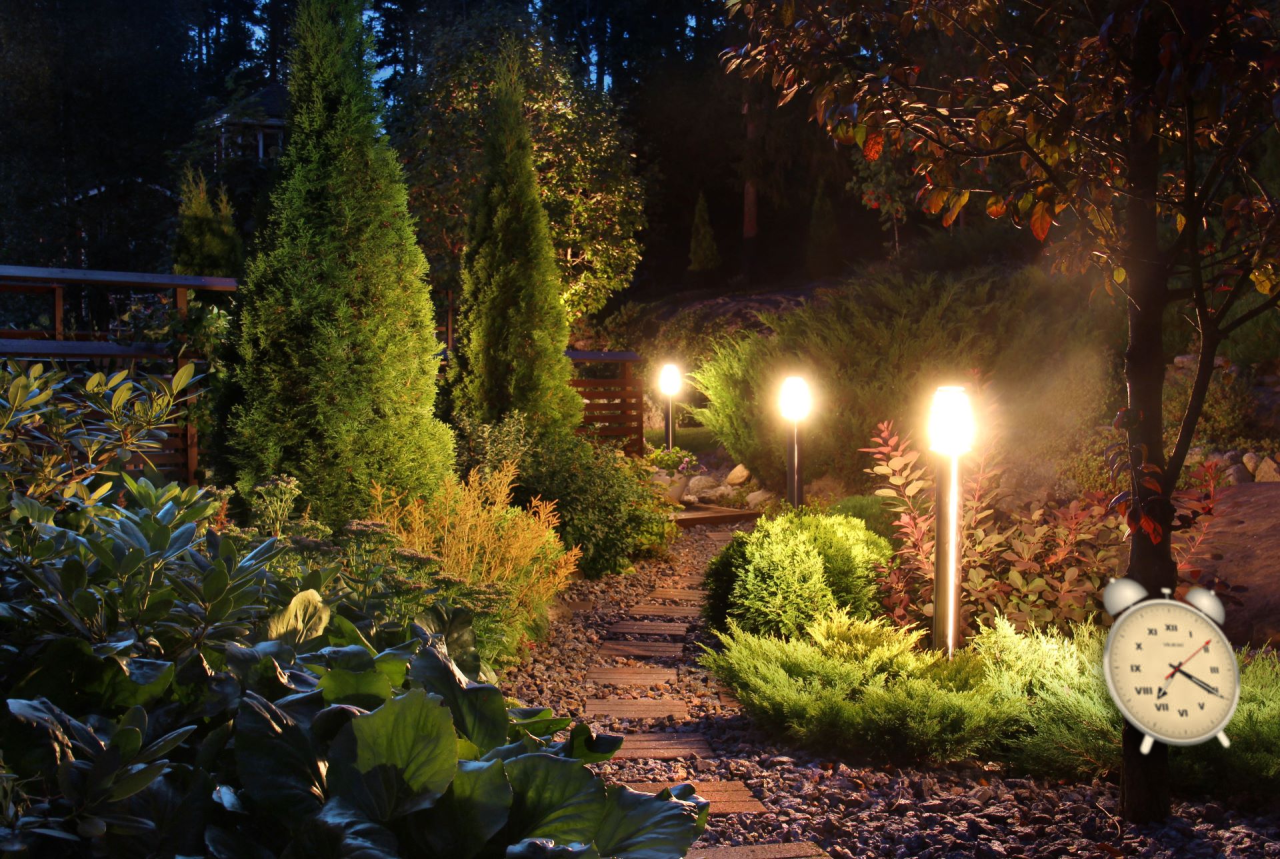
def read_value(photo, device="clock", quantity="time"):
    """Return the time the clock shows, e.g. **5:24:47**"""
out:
**7:20:09**
